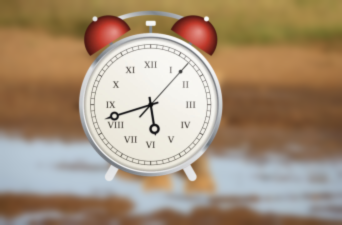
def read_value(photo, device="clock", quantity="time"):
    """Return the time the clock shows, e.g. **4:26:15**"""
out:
**5:42:07**
